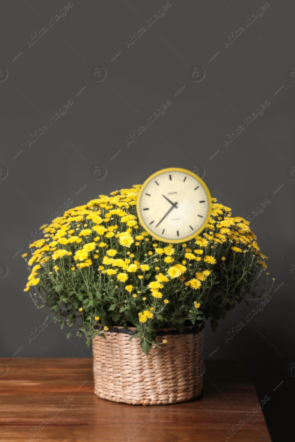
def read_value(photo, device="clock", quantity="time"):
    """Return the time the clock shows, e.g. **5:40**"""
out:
**10:38**
